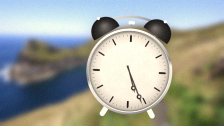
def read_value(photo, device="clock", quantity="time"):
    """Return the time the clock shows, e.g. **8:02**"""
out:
**5:26**
